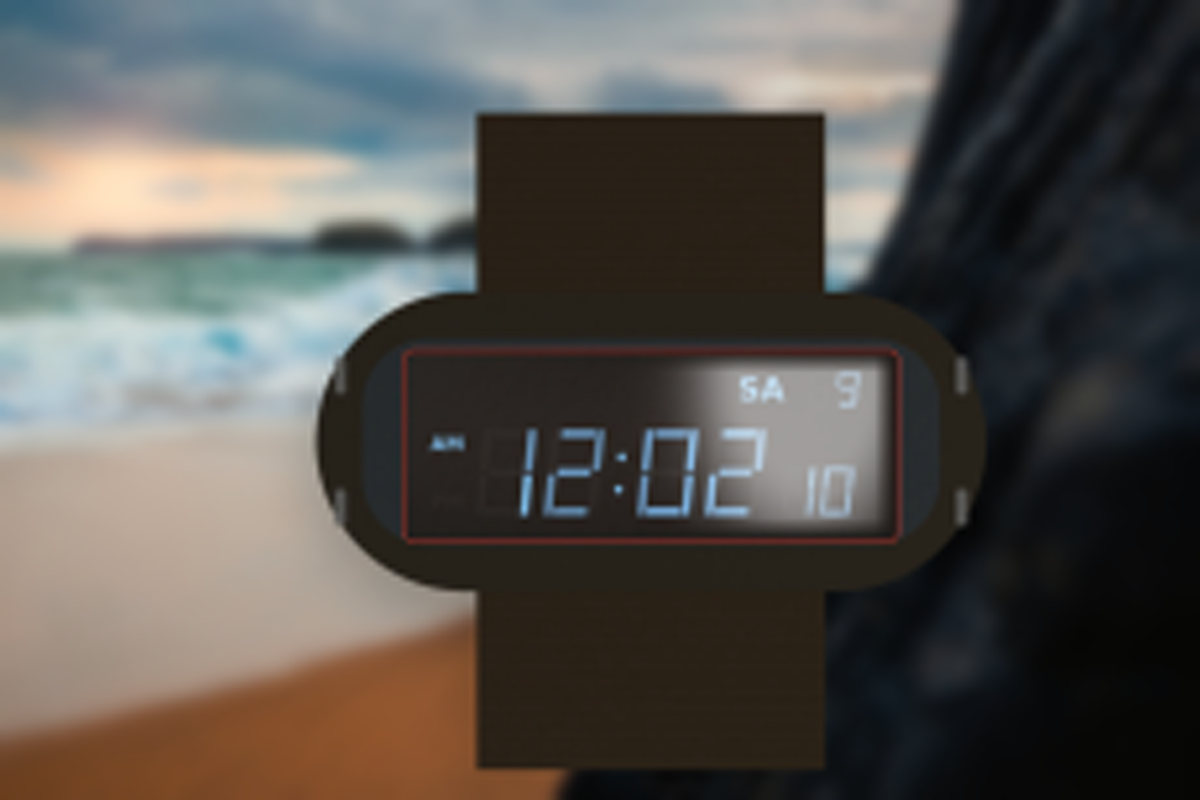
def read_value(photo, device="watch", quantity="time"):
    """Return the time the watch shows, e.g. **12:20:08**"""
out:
**12:02:10**
